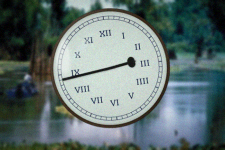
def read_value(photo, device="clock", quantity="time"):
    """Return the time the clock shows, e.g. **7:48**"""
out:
**2:44**
